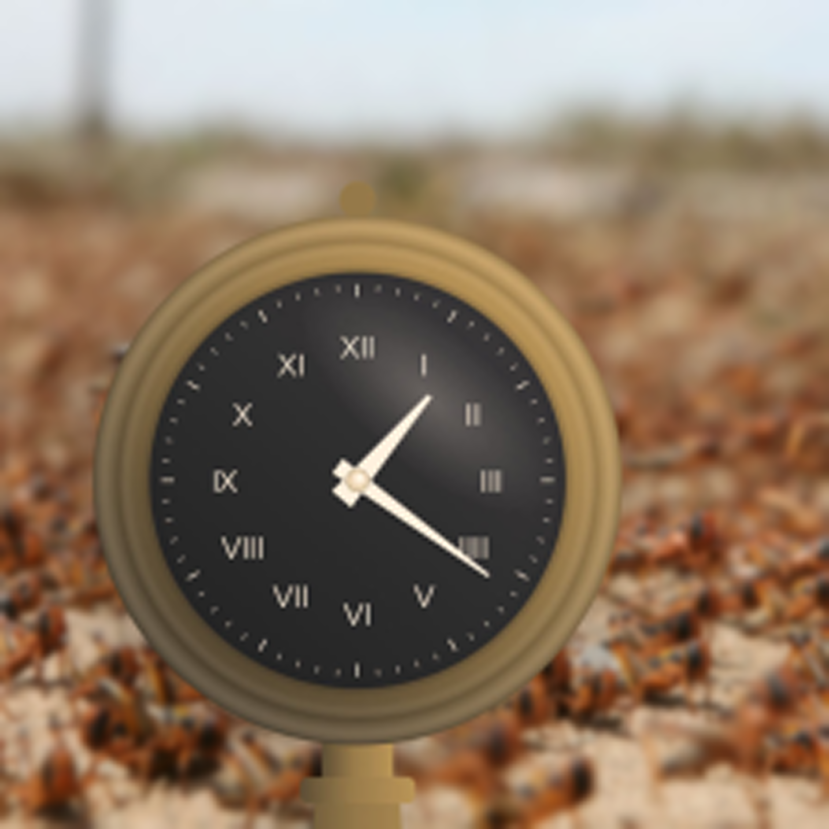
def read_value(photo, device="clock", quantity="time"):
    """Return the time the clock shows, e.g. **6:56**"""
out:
**1:21**
